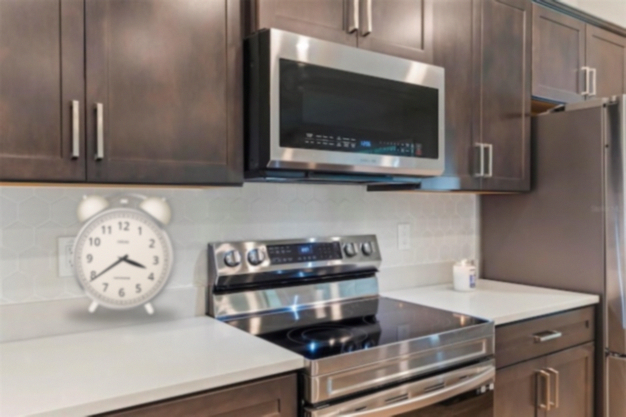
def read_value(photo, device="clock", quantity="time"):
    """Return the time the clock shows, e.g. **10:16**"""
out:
**3:39**
